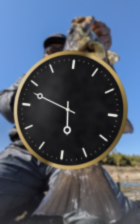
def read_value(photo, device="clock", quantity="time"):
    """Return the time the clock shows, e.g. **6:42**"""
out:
**5:48**
